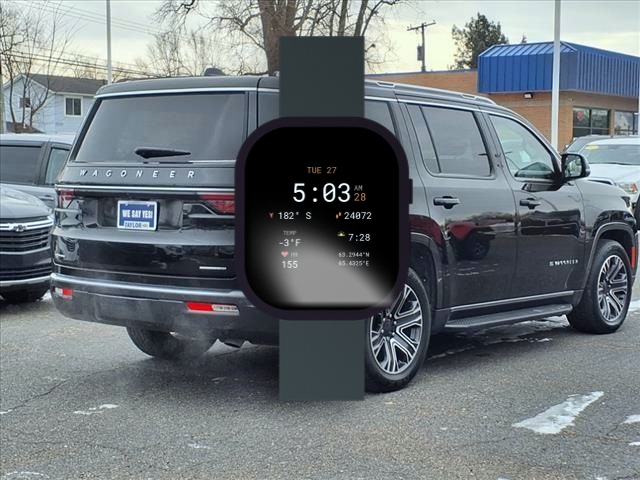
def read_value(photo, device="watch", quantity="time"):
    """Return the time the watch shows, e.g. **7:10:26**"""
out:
**5:03:28**
